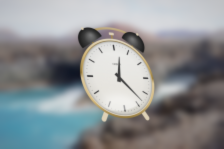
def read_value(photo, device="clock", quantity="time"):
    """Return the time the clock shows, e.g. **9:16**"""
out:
**12:23**
